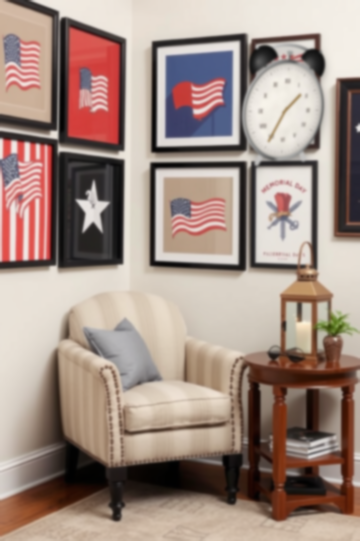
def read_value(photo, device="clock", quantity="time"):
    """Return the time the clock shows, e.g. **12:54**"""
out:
**1:35**
